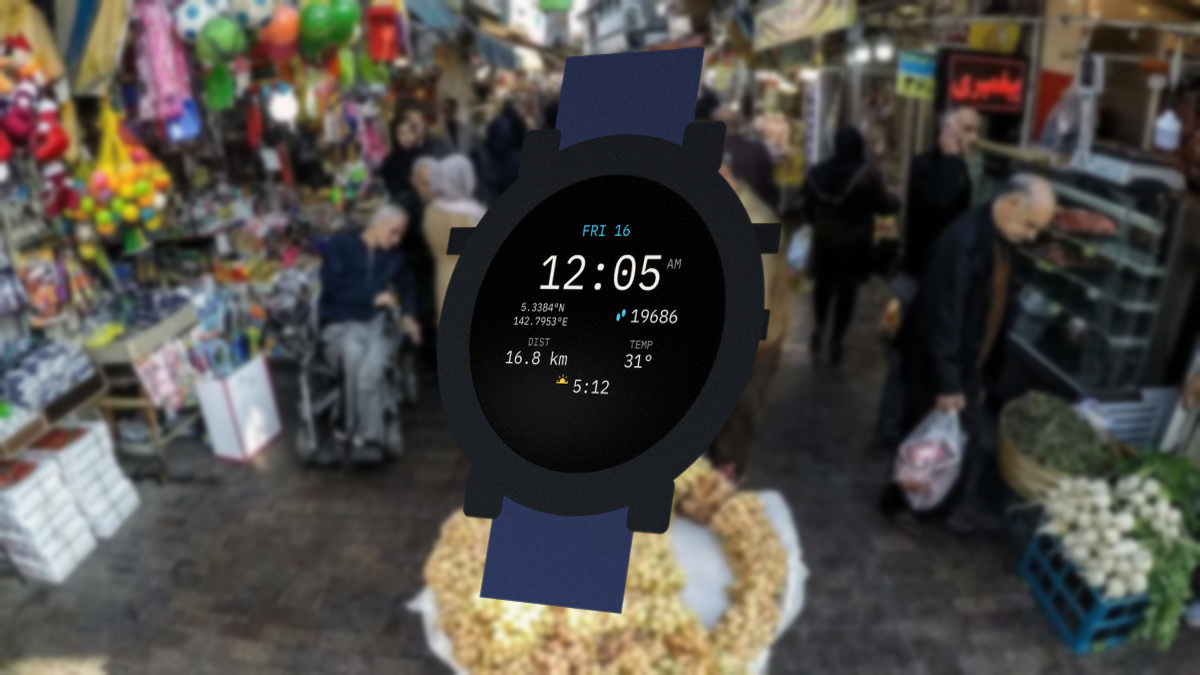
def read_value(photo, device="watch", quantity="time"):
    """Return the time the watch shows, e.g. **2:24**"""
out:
**12:05**
